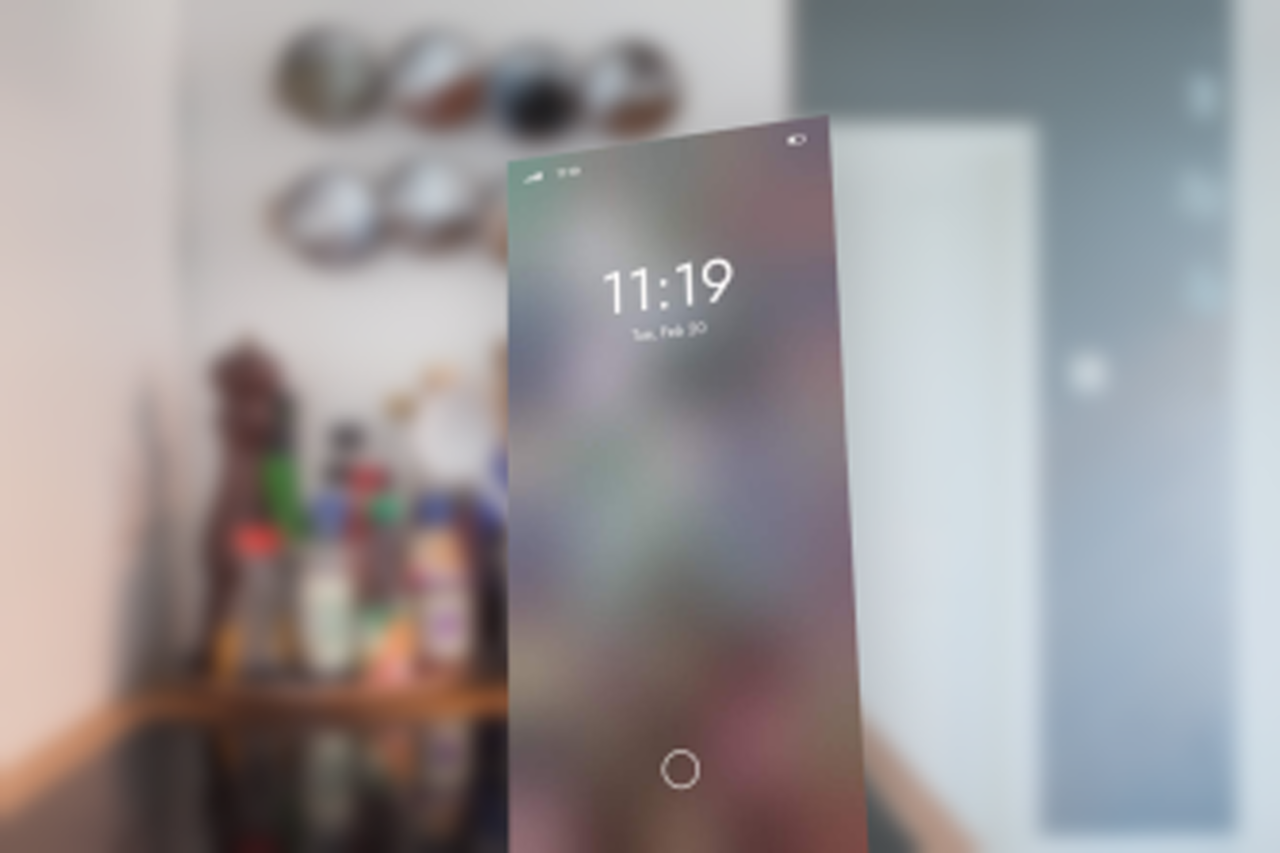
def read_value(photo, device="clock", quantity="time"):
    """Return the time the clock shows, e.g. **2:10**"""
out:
**11:19**
